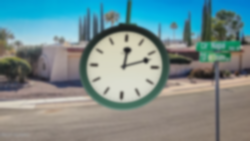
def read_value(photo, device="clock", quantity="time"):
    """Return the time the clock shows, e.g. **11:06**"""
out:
**12:12**
